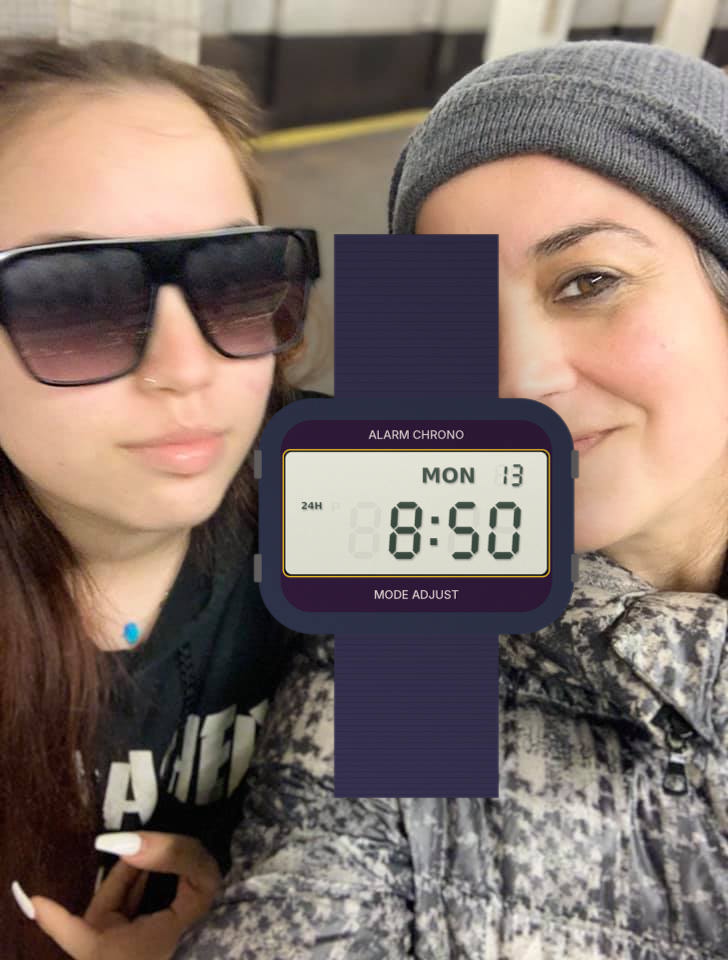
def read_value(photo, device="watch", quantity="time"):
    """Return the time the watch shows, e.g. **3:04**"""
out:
**8:50**
